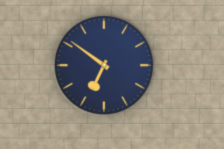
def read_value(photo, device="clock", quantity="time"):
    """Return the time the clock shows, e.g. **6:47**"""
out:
**6:51**
